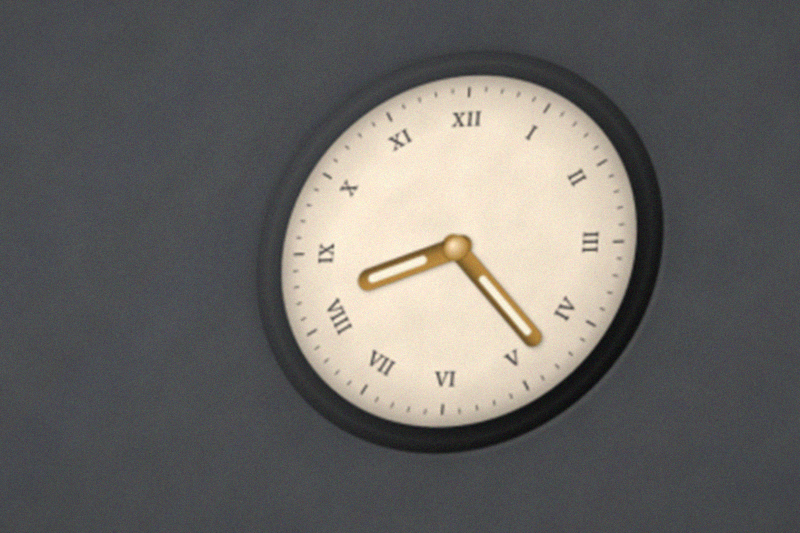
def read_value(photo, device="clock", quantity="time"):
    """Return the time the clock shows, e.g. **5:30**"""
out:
**8:23**
